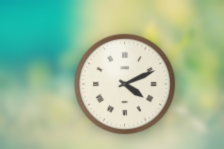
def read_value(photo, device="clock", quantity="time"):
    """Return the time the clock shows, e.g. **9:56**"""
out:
**4:11**
